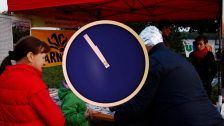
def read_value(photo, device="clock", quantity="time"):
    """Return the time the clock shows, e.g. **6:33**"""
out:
**10:54**
